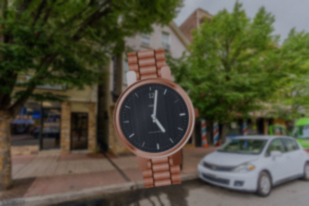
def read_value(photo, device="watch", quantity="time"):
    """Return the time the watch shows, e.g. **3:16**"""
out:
**5:02**
